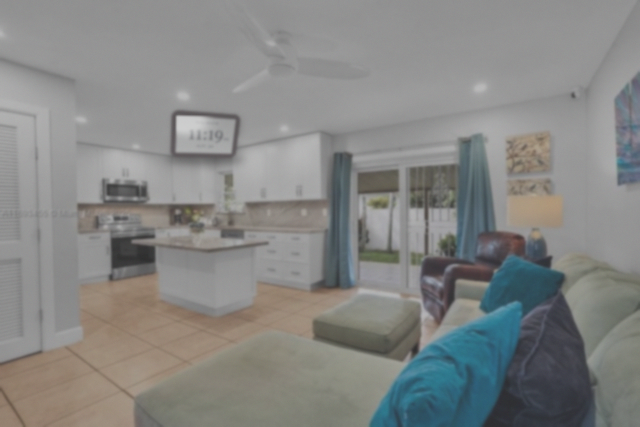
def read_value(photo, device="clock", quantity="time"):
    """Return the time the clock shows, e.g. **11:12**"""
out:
**11:19**
